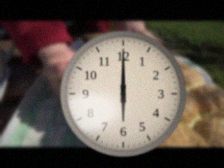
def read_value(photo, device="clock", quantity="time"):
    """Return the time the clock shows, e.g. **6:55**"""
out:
**6:00**
